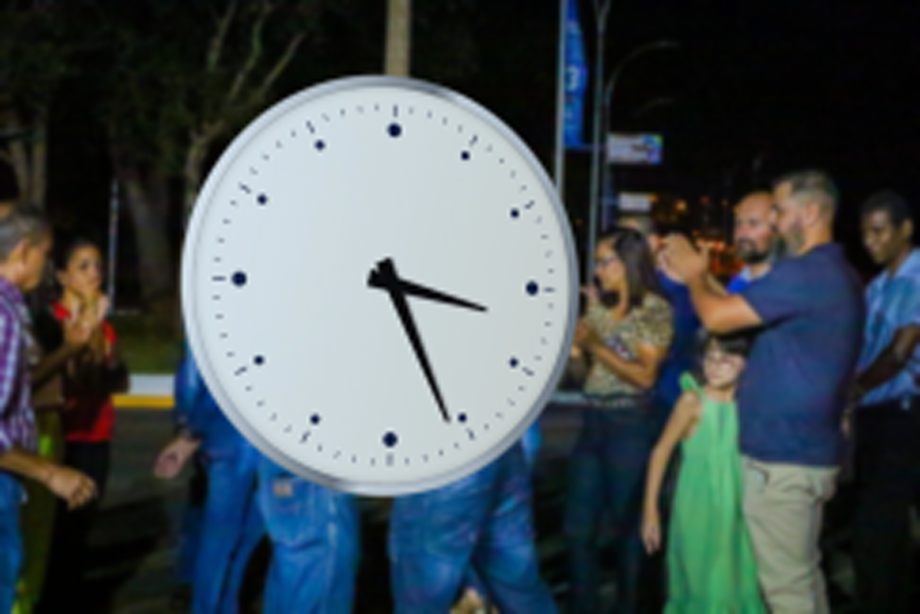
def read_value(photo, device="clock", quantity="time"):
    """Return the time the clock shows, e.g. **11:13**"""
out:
**3:26**
